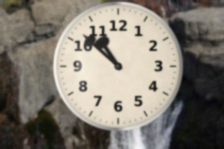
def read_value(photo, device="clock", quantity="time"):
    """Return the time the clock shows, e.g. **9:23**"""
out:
**10:52**
